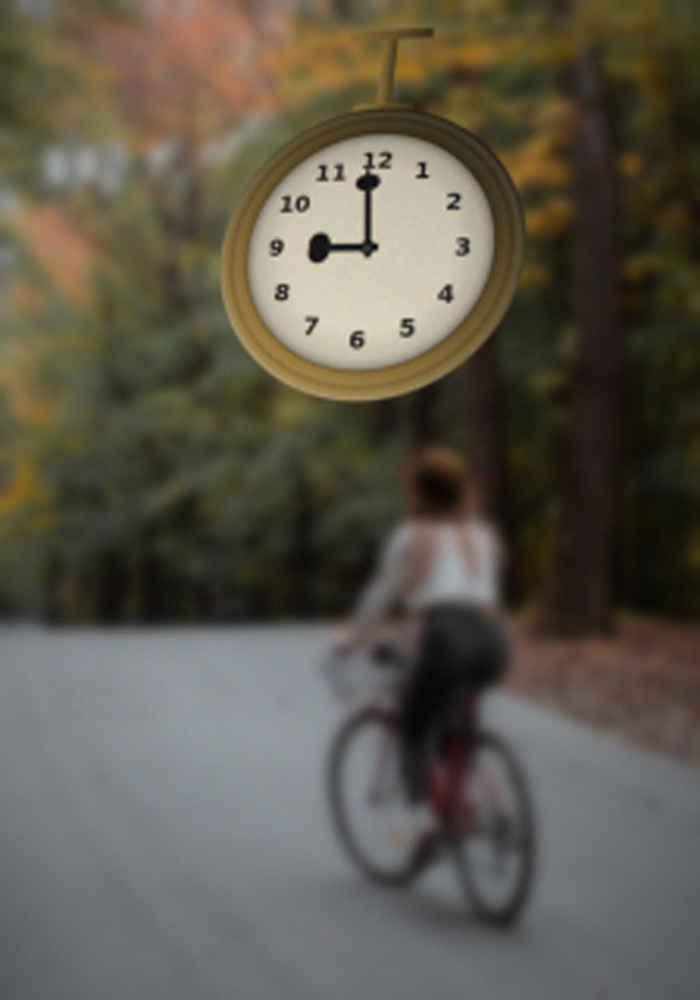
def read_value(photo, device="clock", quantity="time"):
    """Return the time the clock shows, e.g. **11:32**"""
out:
**8:59**
